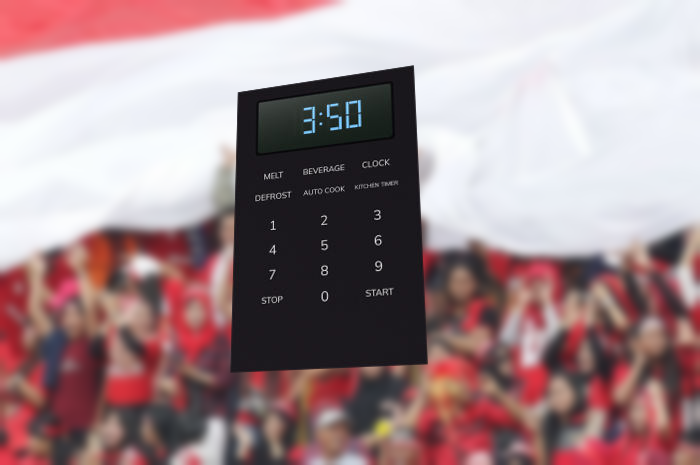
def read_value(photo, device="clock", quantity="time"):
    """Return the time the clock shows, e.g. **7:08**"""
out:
**3:50**
